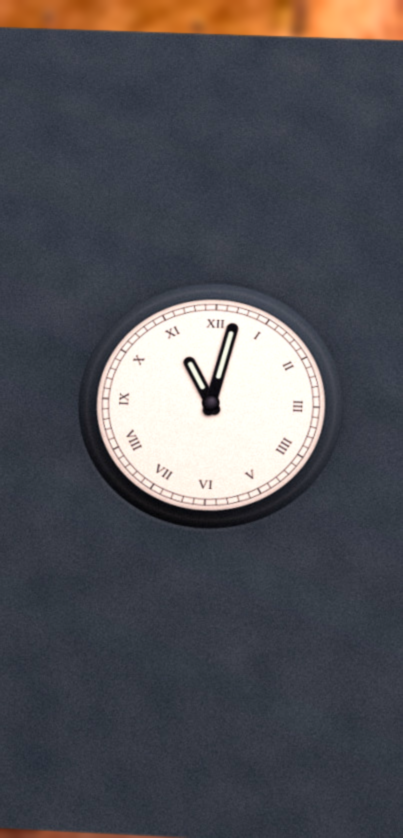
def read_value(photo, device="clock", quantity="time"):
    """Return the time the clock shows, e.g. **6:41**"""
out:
**11:02**
